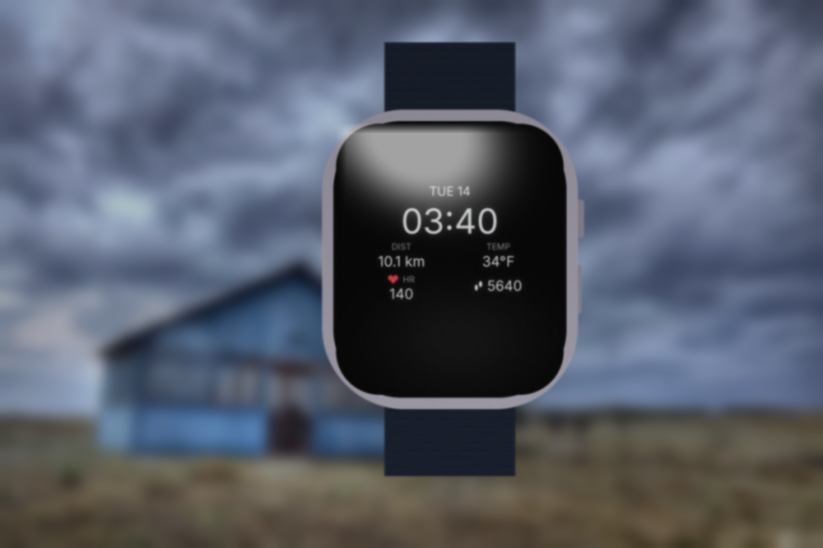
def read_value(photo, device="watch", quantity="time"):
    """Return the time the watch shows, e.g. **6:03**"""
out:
**3:40**
